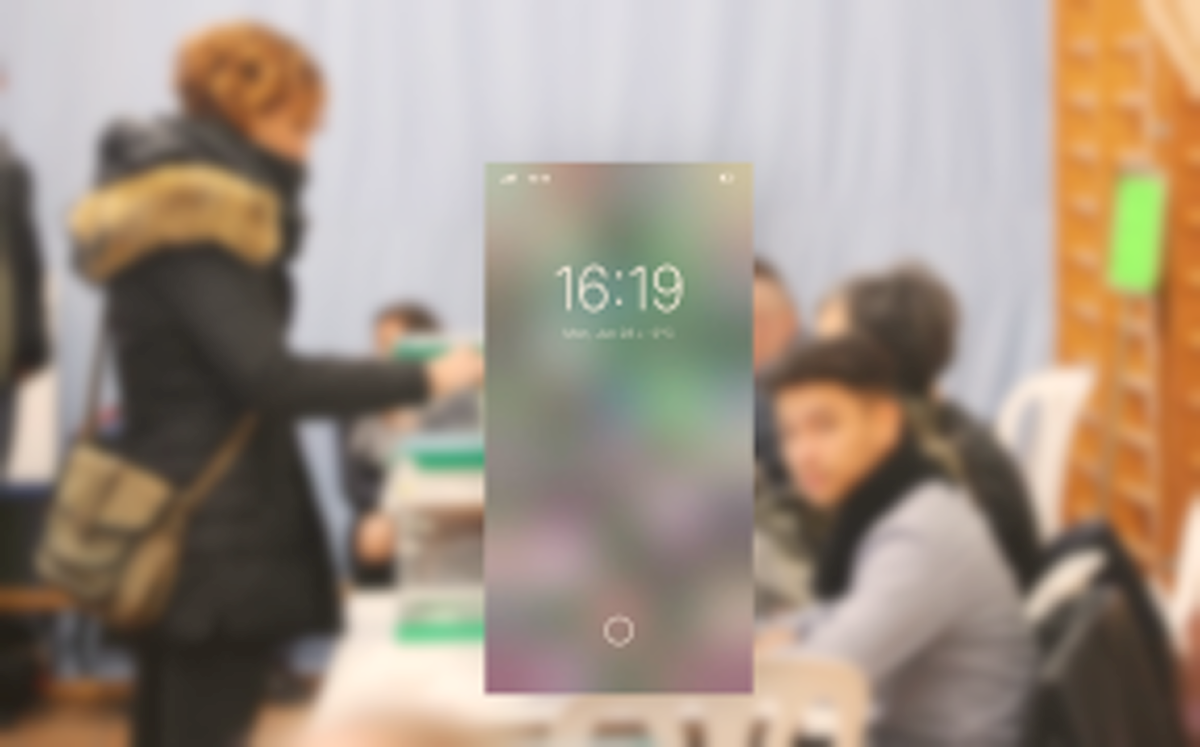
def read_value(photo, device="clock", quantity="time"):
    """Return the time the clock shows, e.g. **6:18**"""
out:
**16:19**
